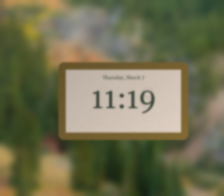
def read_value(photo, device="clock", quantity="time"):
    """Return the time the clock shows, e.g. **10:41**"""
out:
**11:19**
